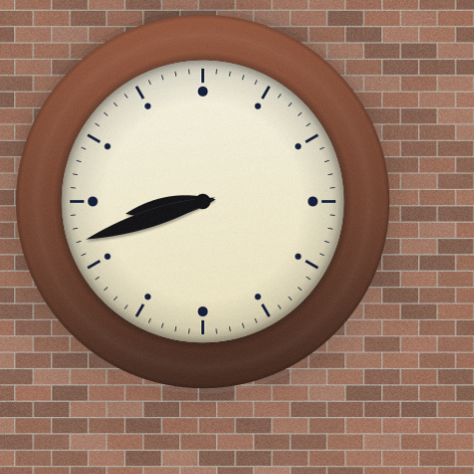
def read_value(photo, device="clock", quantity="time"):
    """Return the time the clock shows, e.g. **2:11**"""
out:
**8:42**
